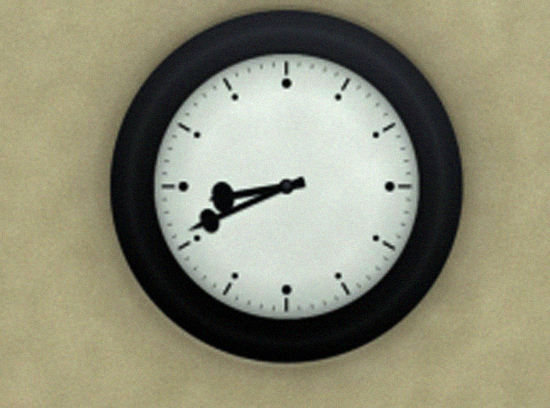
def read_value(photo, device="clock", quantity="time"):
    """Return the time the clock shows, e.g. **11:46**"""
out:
**8:41**
